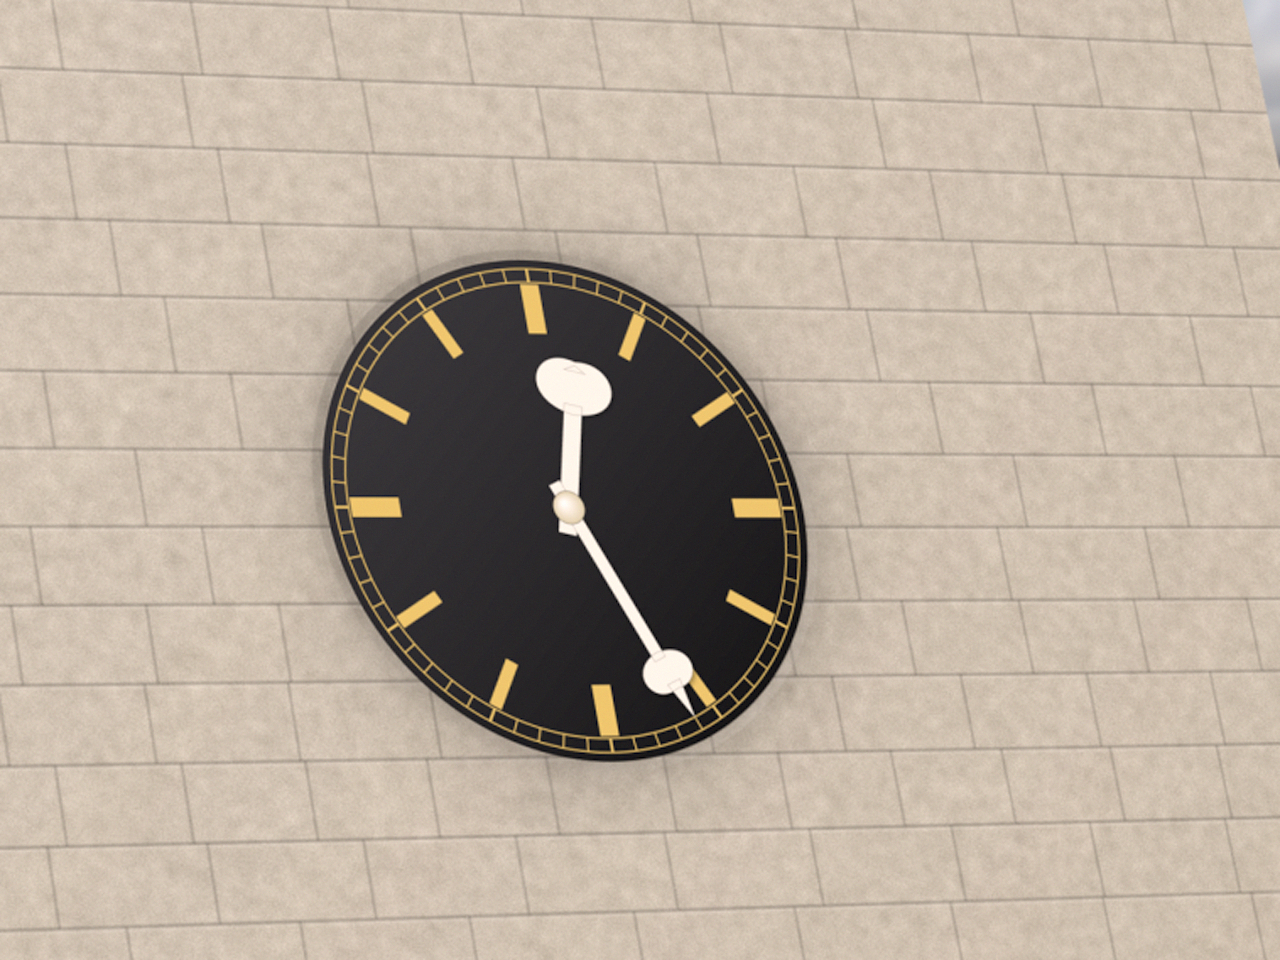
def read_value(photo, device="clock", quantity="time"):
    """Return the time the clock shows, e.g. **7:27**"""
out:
**12:26**
